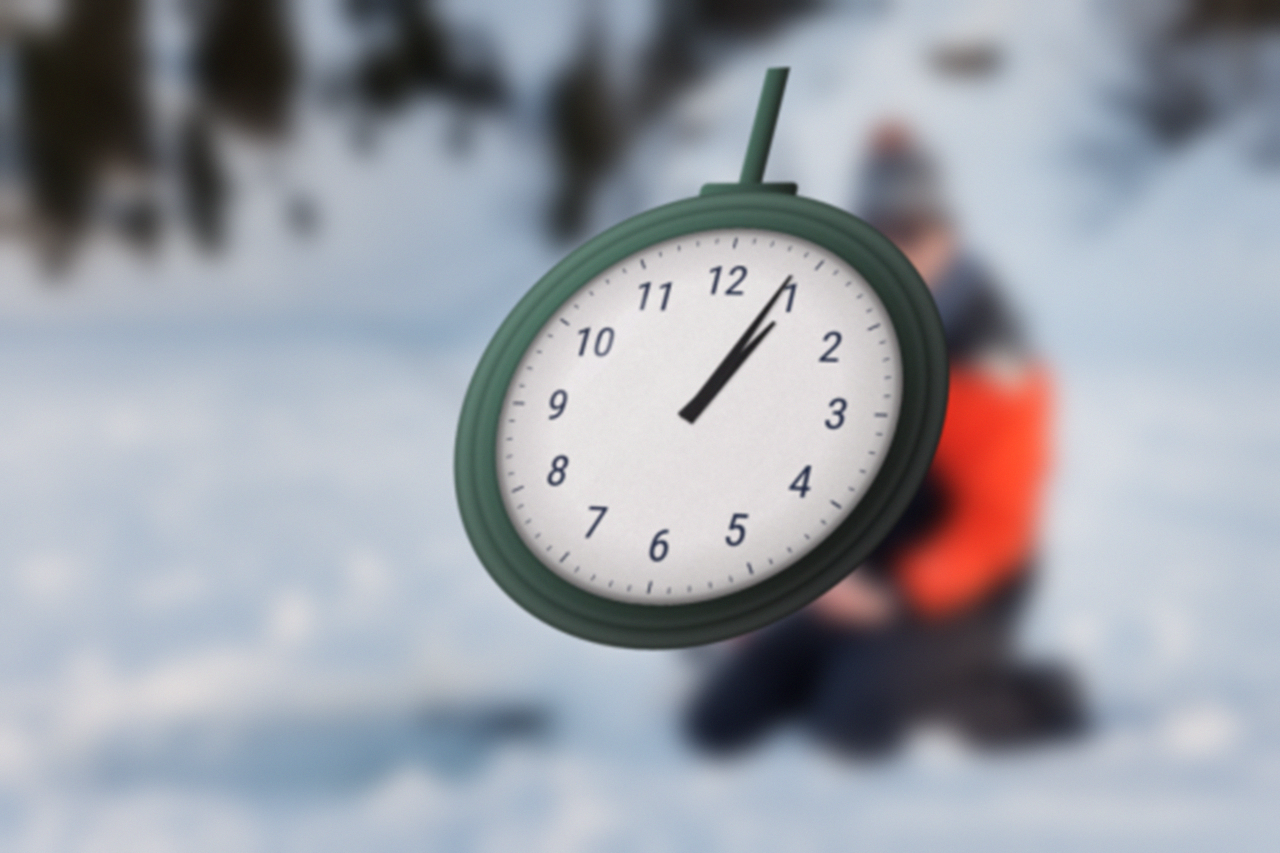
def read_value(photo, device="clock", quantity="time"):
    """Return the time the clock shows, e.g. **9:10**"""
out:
**1:04**
